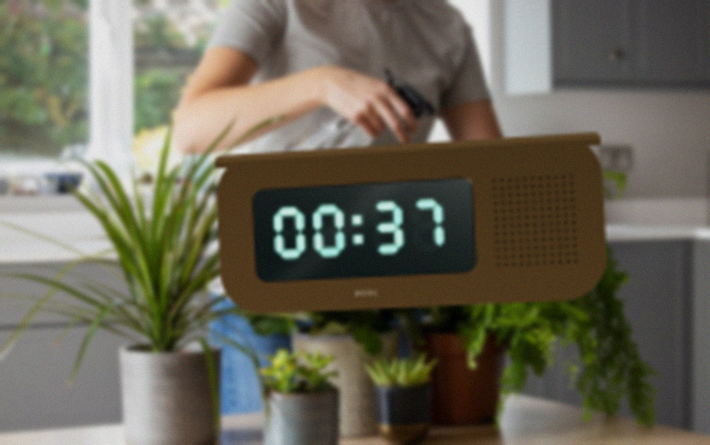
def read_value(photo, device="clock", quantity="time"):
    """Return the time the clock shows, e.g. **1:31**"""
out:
**0:37**
